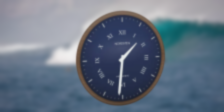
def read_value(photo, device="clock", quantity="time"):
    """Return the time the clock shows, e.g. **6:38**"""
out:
**1:31**
